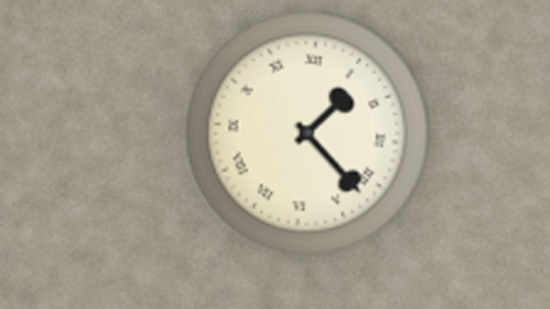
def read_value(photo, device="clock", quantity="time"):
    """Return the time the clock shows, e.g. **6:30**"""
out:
**1:22**
